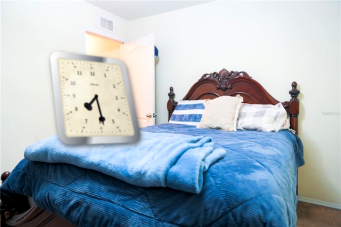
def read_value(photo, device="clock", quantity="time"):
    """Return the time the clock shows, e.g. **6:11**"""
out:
**7:29**
